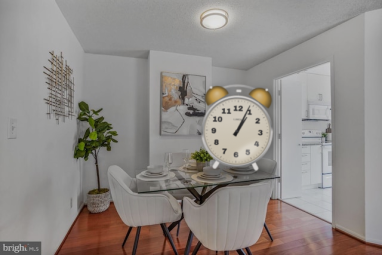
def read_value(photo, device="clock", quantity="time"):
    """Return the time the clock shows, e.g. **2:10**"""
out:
**1:04**
